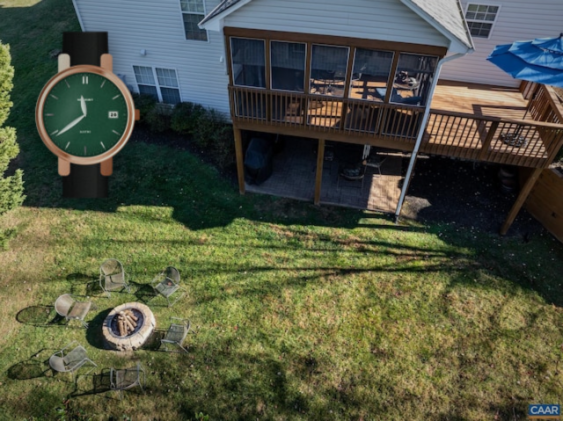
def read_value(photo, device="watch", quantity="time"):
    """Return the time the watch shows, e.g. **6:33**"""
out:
**11:39**
